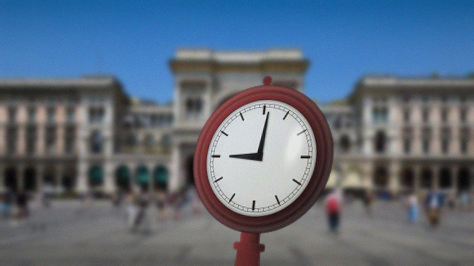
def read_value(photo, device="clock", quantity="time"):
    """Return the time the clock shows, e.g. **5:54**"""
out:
**9:01**
